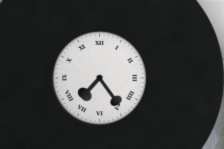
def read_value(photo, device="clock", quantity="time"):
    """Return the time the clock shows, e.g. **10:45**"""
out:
**7:24**
